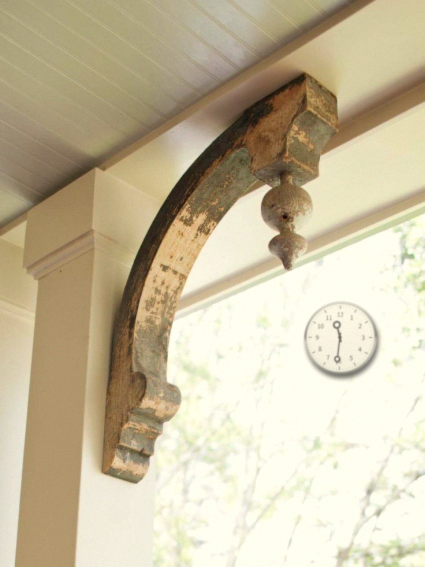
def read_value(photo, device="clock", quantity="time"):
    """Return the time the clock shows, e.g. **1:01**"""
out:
**11:31**
